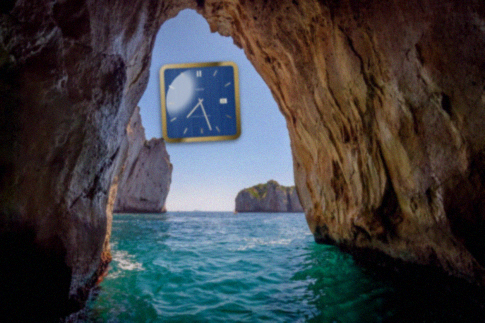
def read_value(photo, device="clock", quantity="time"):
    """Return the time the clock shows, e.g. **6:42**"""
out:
**7:27**
